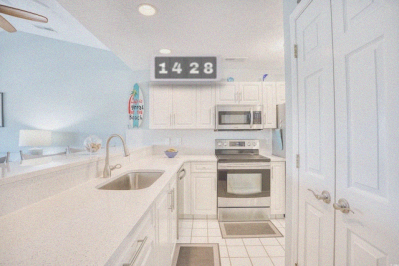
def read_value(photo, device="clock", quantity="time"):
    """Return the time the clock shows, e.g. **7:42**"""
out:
**14:28**
